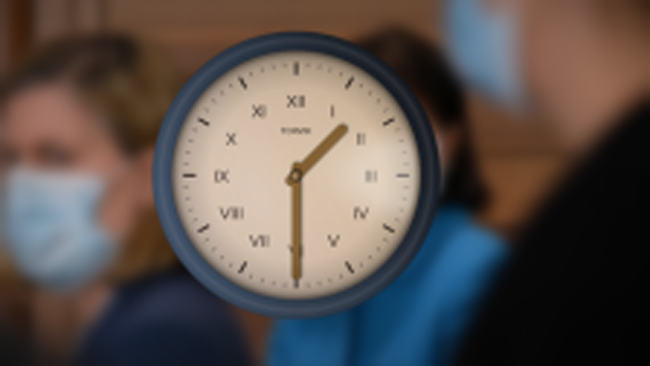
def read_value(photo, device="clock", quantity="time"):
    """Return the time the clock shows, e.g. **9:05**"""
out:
**1:30**
